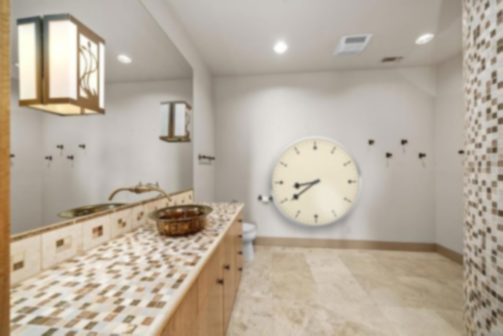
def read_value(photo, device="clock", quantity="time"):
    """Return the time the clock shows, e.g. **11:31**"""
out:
**8:39**
